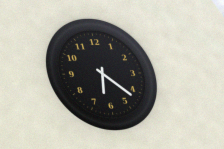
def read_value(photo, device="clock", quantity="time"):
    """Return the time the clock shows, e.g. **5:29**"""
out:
**6:22**
